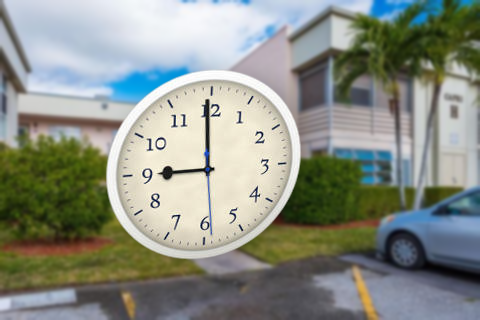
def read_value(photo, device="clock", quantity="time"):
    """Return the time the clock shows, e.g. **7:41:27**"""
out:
**8:59:29**
